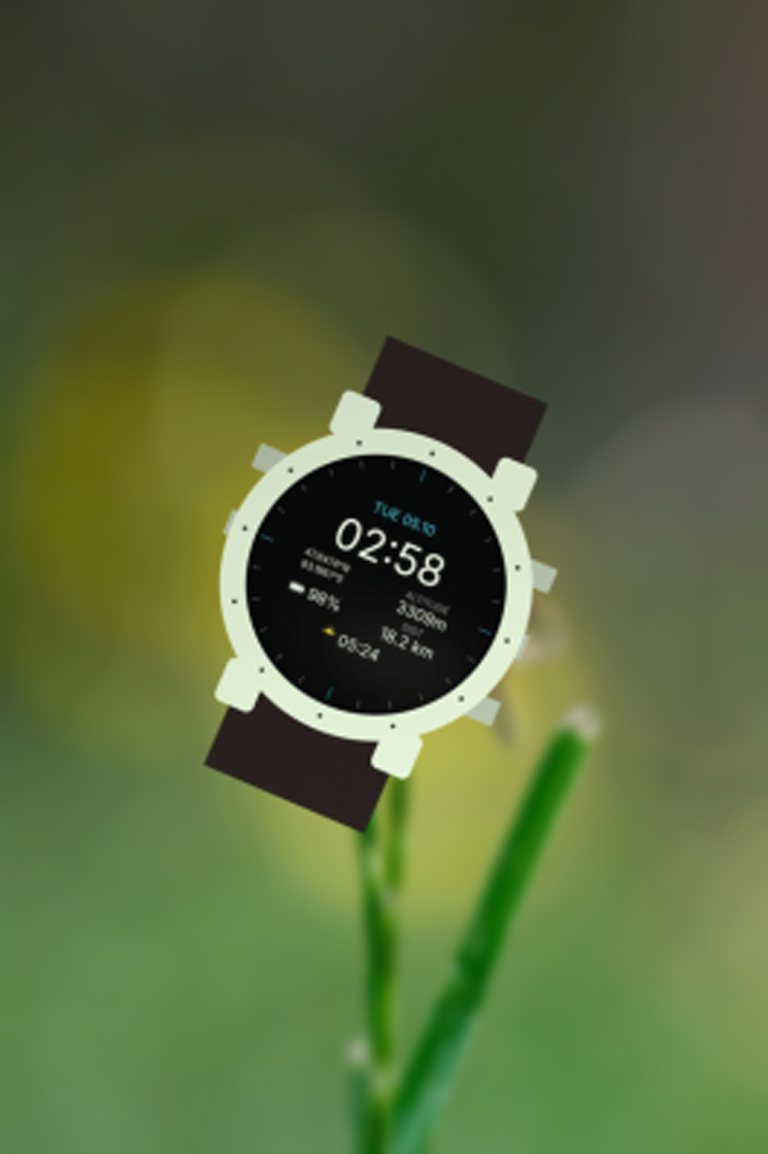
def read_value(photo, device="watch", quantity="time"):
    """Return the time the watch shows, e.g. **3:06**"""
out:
**2:58**
